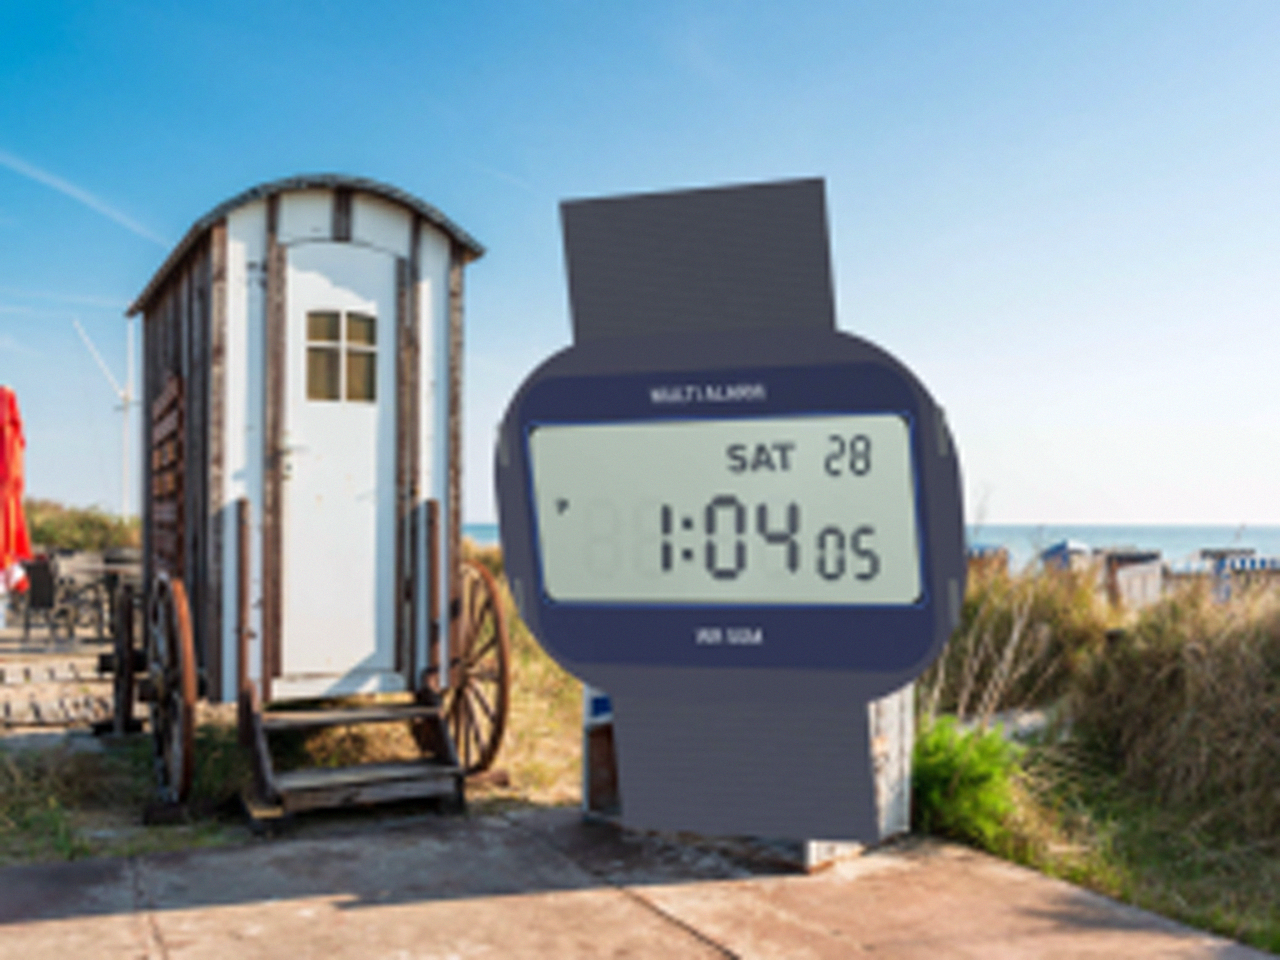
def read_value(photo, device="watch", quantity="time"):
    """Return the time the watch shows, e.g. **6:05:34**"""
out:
**1:04:05**
